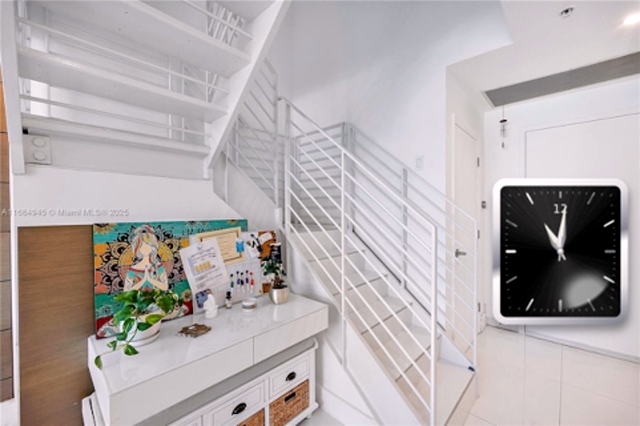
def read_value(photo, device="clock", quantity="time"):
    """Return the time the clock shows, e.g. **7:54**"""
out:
**11:01**
